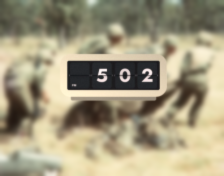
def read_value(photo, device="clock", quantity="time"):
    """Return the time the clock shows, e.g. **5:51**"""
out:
**5:02**
